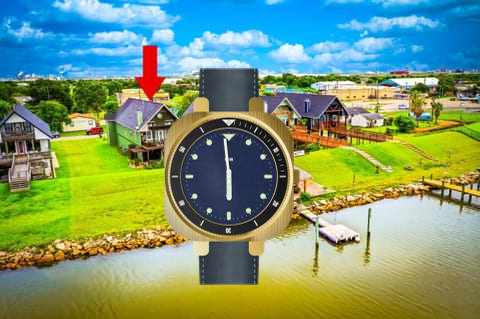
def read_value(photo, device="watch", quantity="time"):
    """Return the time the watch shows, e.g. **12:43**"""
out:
**5:59**
